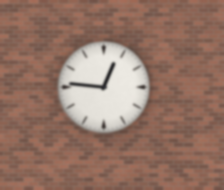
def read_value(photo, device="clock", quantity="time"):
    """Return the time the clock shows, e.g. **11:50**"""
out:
**12:46**
